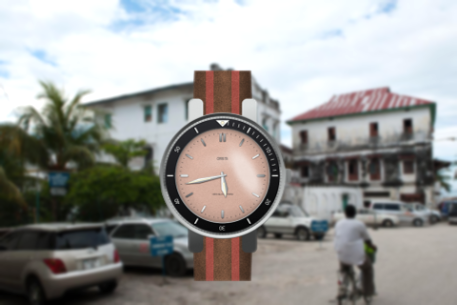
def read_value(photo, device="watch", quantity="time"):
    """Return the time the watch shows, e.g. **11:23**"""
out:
**5:43**
